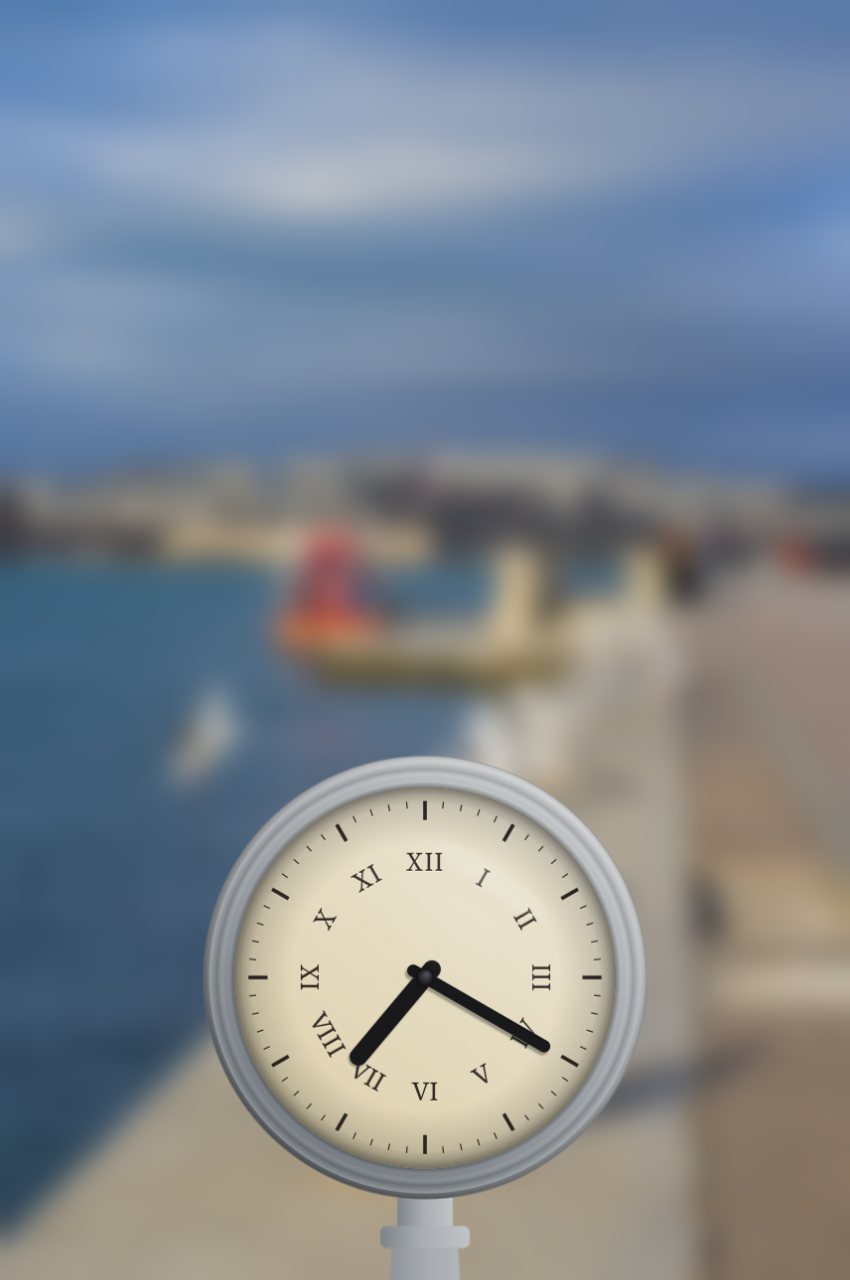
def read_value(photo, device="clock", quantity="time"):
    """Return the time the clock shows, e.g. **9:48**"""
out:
**7:20**
